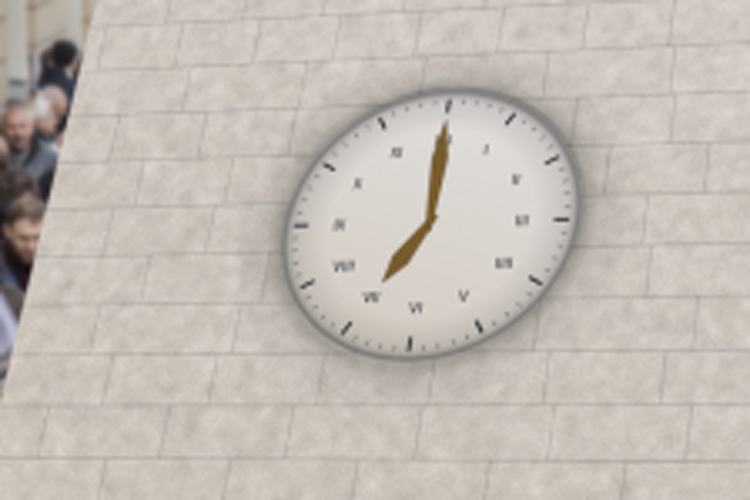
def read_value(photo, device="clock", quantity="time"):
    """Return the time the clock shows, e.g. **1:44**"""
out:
**7:00**
